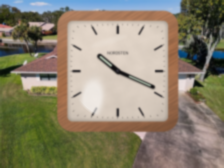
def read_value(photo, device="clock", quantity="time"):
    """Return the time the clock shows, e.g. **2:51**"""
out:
**10:19**
